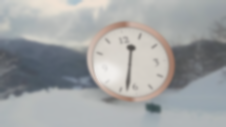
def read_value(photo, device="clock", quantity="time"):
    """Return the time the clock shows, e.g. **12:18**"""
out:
**12:33**
